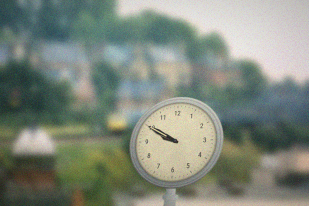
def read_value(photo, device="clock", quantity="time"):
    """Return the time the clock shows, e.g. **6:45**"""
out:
**9:50**
